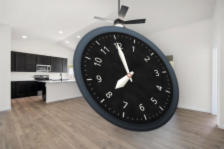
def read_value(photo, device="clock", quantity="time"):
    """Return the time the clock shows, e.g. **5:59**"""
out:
**8:00**
